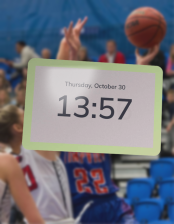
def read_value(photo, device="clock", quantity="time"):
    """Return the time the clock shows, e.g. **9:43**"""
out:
**13:57**
